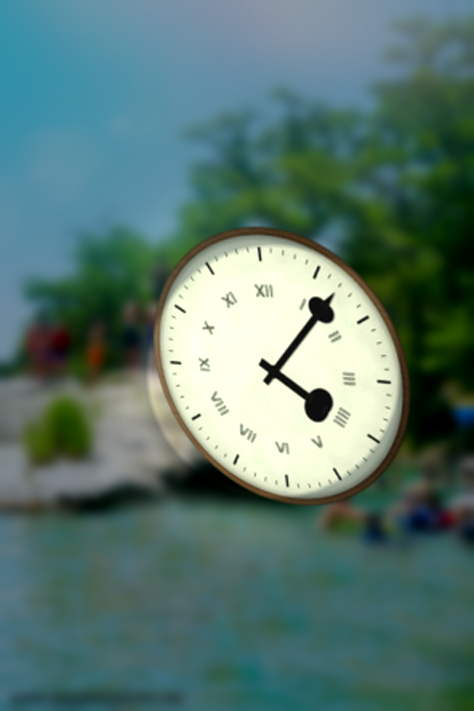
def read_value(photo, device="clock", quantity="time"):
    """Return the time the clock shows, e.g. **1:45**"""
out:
**4:07**
